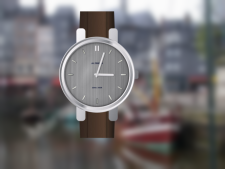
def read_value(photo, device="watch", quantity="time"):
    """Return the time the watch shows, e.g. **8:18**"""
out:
**3:03**
